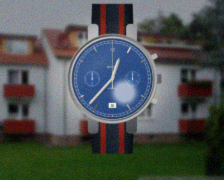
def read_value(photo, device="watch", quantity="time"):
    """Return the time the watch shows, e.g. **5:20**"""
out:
**12:37**
